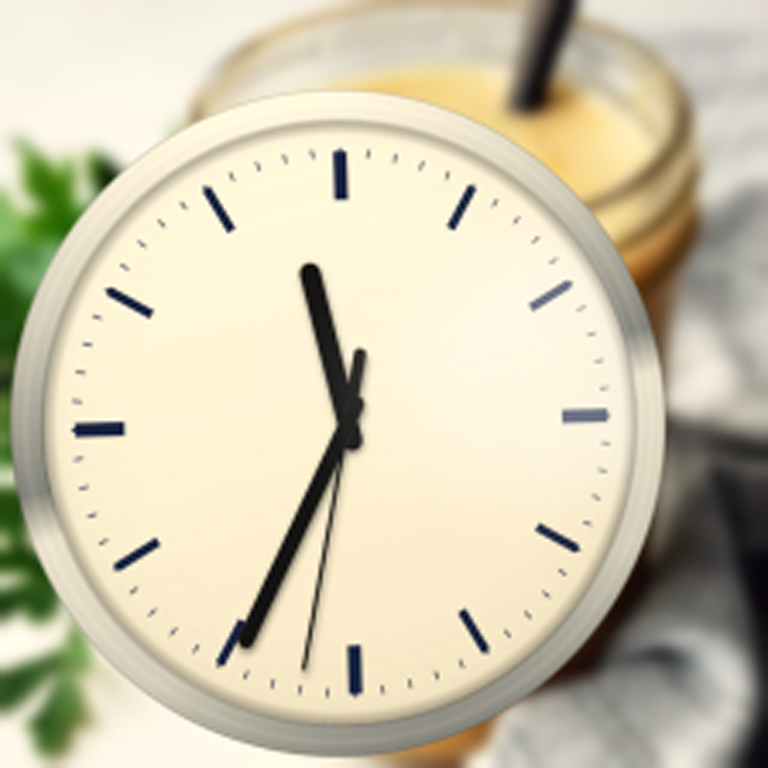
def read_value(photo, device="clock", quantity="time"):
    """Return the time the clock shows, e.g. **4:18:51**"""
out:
**11:34:32**
